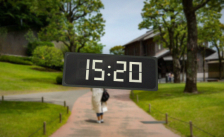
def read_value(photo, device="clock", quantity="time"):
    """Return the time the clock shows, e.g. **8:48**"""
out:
**15:20**
